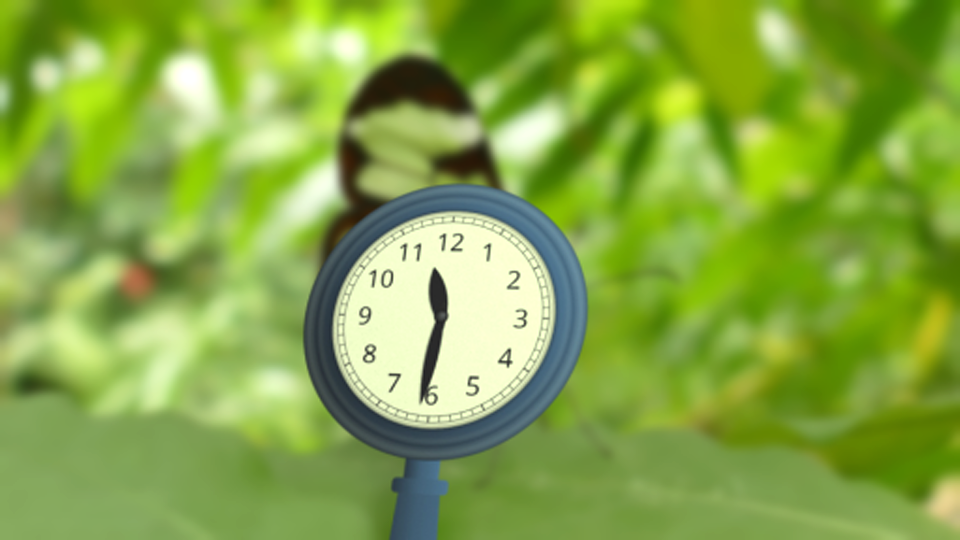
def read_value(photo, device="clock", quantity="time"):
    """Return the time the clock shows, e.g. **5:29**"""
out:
**11:31**
